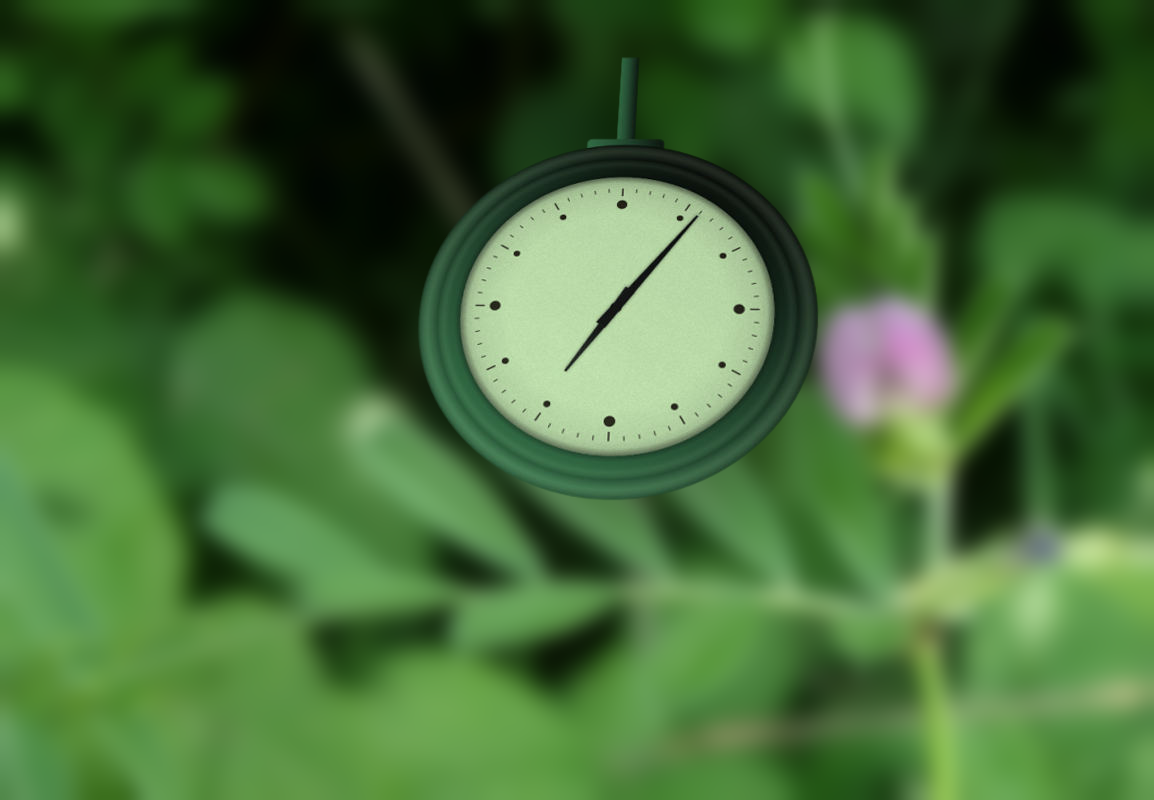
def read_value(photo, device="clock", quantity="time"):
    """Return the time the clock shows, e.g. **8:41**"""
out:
**7:06**
